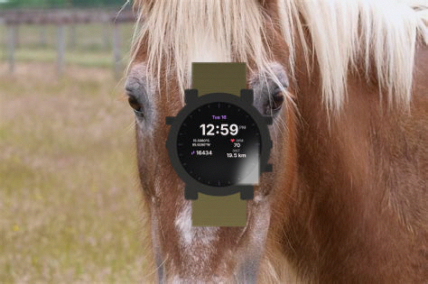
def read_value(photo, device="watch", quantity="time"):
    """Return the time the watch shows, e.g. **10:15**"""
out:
**12:59**
